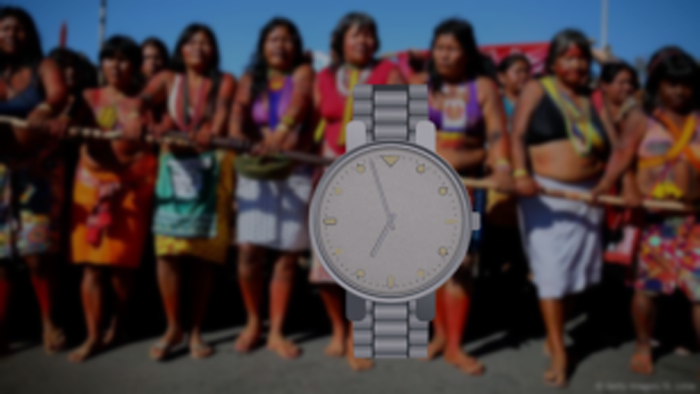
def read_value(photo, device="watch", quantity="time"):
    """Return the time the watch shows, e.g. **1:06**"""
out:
**6:57**
